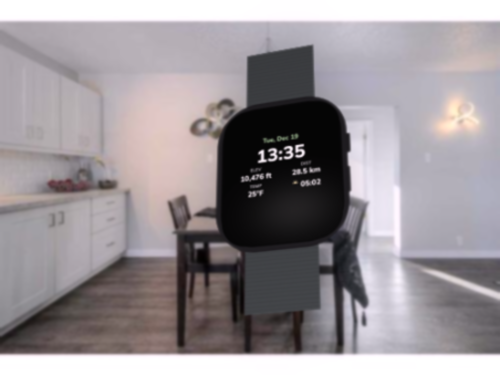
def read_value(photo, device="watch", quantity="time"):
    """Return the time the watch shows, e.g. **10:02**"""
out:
**13:35**
